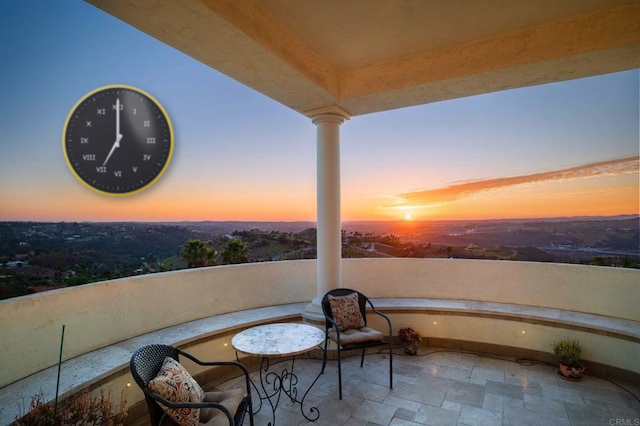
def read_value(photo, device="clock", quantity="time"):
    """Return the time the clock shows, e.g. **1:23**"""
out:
**7:00**
